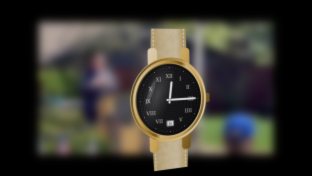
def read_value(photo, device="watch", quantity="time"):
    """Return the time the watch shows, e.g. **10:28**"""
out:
**12:15**
